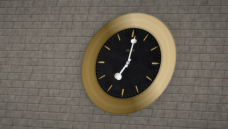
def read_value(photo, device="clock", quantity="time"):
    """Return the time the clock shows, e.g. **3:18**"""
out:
**7:01**
